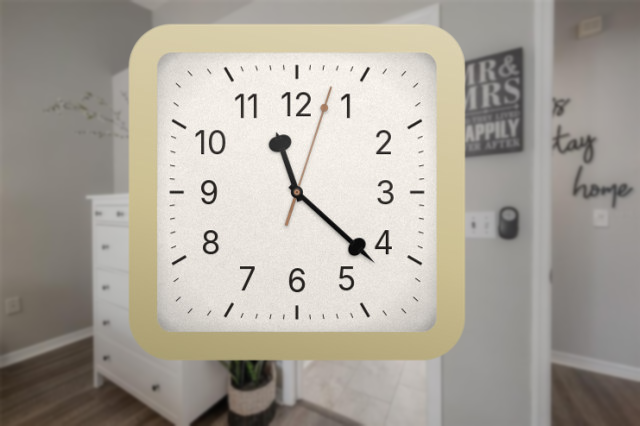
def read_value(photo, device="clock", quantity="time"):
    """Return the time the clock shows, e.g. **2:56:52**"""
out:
**11:22:03**
